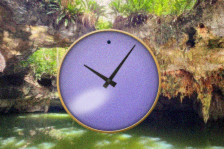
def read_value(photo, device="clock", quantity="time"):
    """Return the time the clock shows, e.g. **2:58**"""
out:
**10:06**
